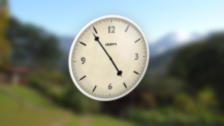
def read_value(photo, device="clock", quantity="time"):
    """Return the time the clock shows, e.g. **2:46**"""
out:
**4:54**
